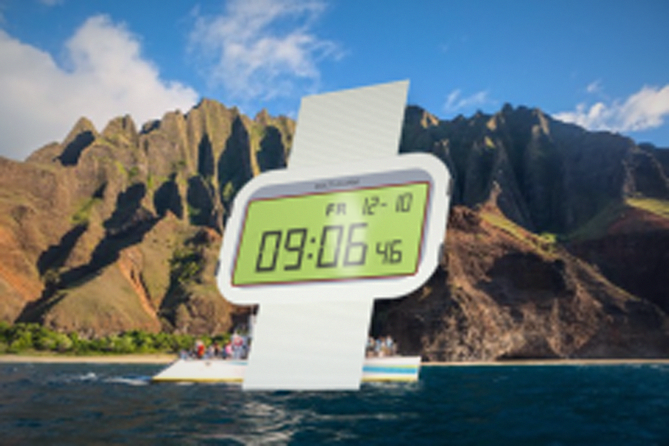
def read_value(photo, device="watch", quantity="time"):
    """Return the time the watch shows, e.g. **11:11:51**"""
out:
**9:06:46**
